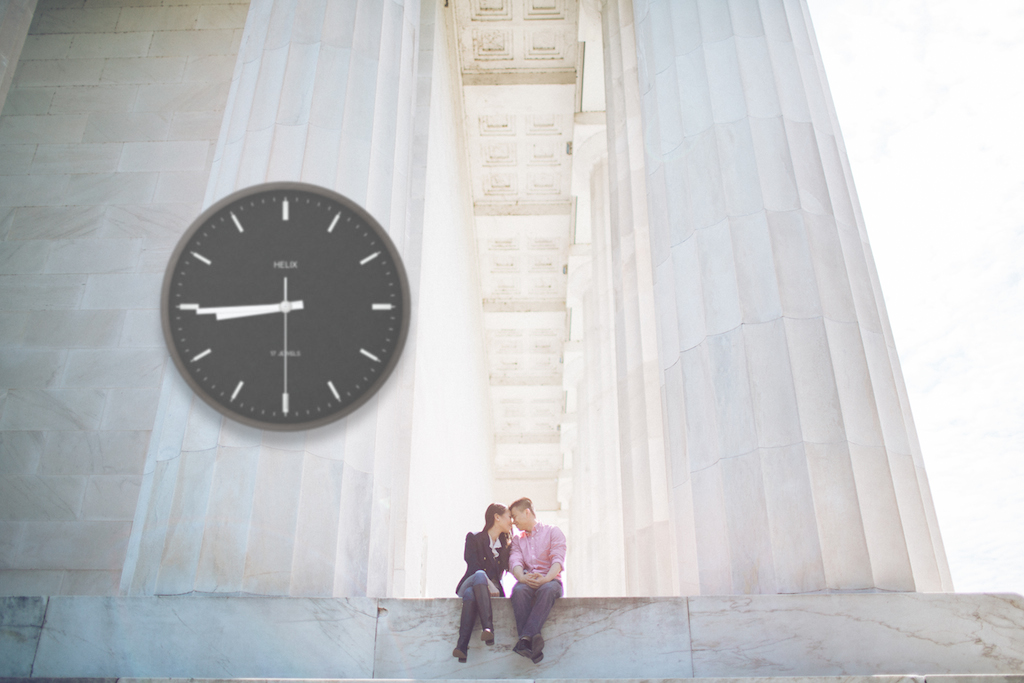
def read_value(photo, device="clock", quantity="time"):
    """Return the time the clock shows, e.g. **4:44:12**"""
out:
**8:44:30**
